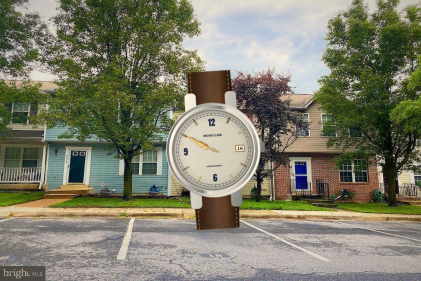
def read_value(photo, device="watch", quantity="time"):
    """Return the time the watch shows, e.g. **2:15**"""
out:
**9:50**
